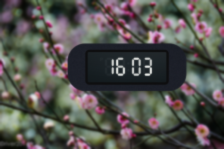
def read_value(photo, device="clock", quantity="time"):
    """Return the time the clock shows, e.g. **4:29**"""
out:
**16:03**
